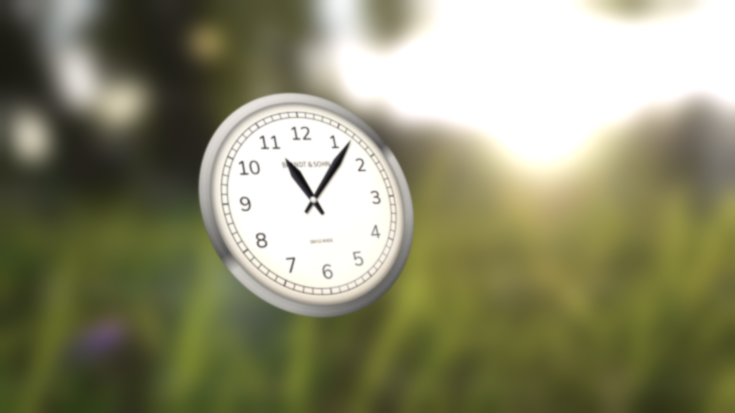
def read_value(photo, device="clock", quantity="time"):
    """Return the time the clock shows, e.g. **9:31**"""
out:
**11:07**
